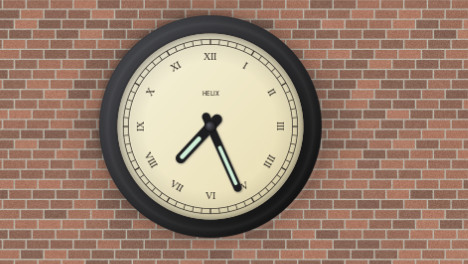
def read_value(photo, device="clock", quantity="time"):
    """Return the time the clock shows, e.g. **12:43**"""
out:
**7:26**
